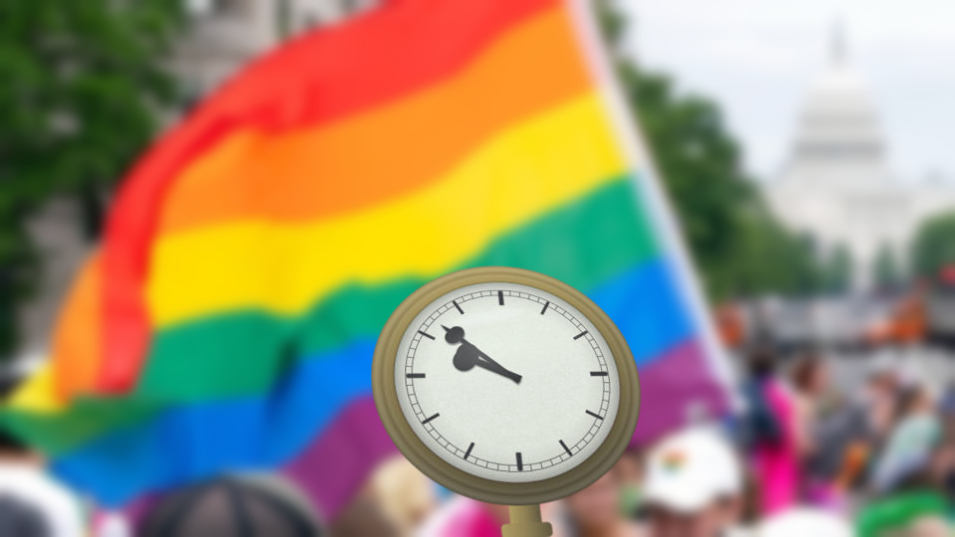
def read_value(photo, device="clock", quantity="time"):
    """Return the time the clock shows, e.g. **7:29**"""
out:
**9:52**
